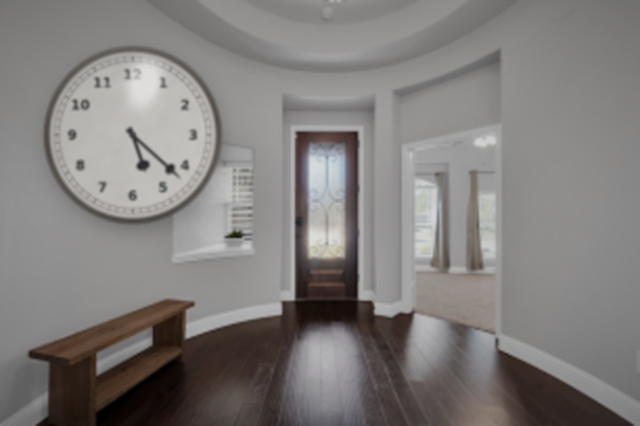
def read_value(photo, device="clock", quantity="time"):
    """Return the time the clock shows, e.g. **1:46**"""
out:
**5:22**
